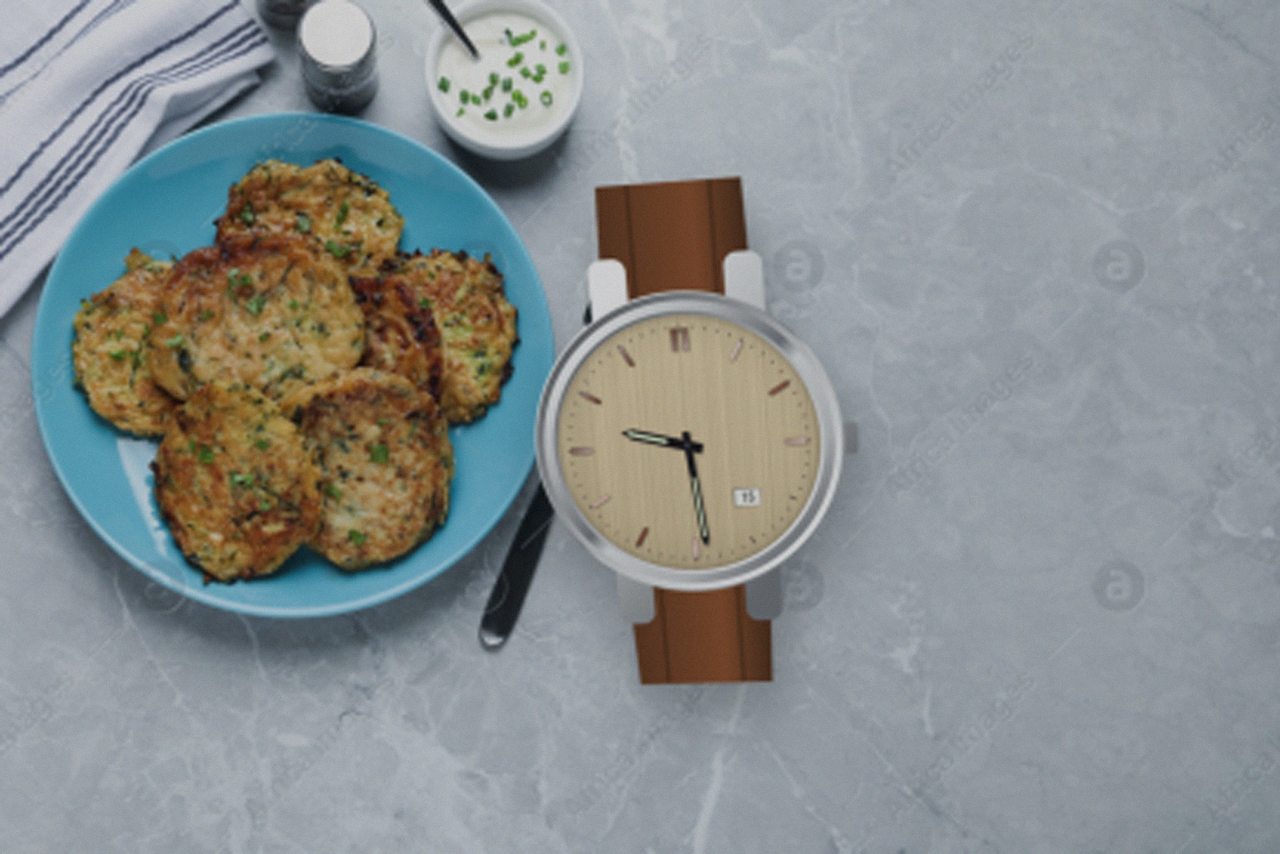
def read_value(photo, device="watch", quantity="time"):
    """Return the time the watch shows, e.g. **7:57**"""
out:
**9:29**
